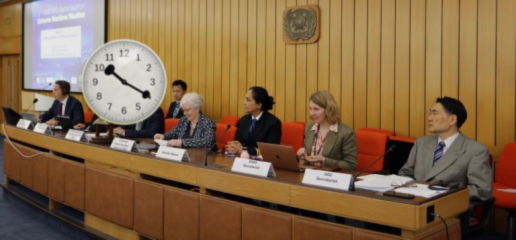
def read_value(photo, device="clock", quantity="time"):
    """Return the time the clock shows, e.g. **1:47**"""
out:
**10:20**
